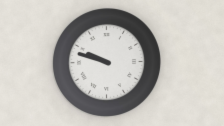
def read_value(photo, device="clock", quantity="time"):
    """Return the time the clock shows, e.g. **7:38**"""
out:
**9:48**
